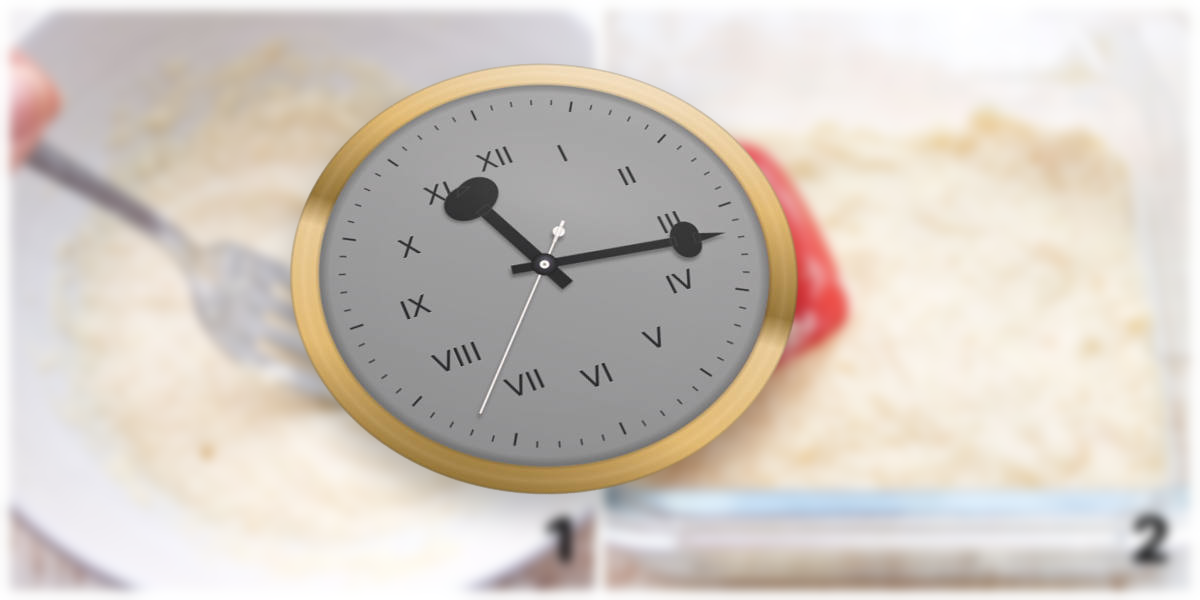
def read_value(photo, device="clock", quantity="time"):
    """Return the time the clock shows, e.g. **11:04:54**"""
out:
**11:16:37**
